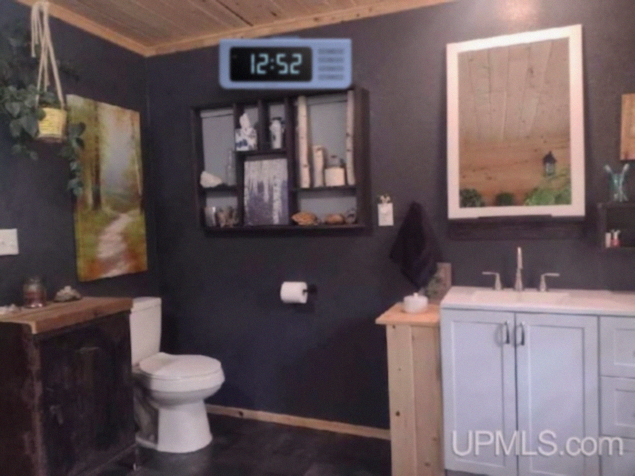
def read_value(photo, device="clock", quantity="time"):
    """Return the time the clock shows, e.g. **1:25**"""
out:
**12:52**
